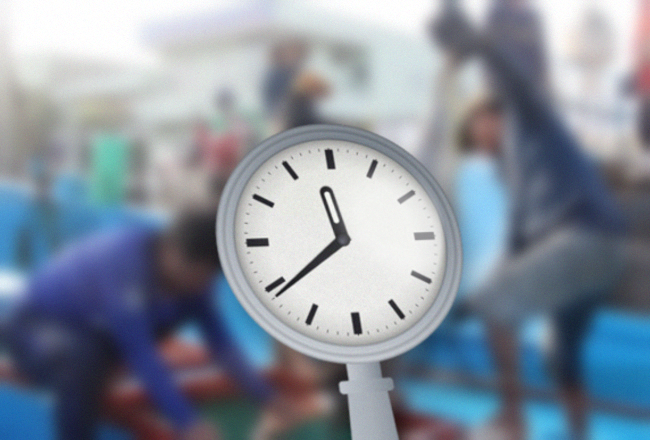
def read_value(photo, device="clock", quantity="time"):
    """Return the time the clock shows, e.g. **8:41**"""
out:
**11:39**
